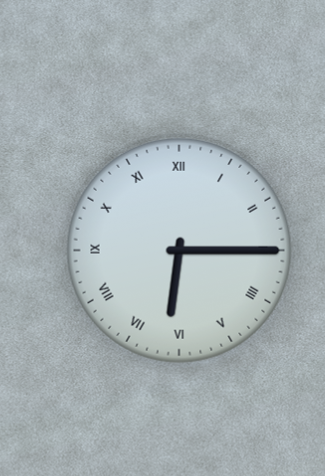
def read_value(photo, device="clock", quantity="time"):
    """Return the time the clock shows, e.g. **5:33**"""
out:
**6:15**
